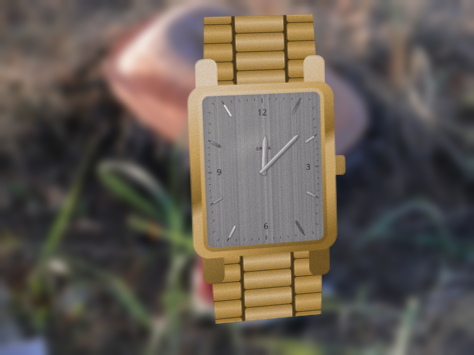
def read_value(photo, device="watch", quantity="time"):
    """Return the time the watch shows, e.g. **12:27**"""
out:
**12:08**
